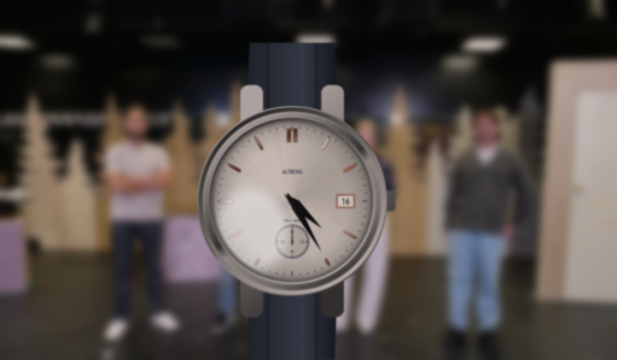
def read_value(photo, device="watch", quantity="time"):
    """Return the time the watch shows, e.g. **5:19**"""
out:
**4:25**
